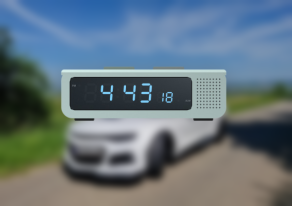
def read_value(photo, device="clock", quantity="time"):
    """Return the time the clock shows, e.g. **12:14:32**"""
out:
**4:43:18**
